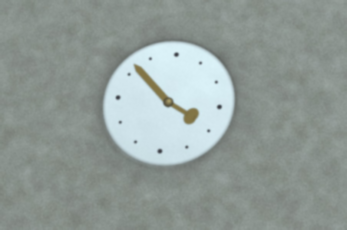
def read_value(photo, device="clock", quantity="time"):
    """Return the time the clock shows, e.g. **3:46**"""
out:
**3:52**
